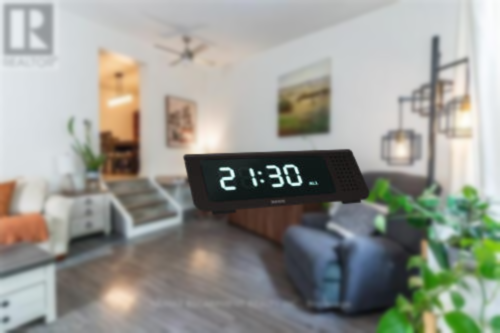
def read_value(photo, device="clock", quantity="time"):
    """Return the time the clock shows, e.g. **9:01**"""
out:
**21:30**
